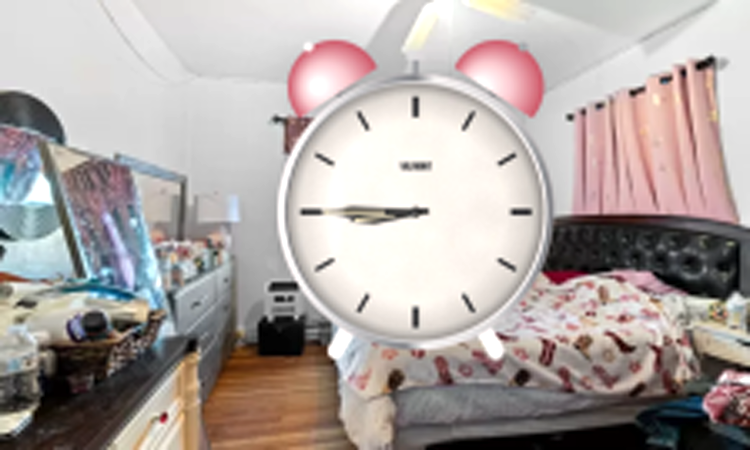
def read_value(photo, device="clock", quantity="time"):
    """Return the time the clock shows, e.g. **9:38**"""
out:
**8:45**
